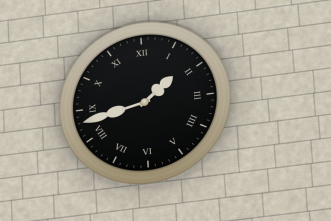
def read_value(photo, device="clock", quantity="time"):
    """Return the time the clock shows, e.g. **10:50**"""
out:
**1:43**
